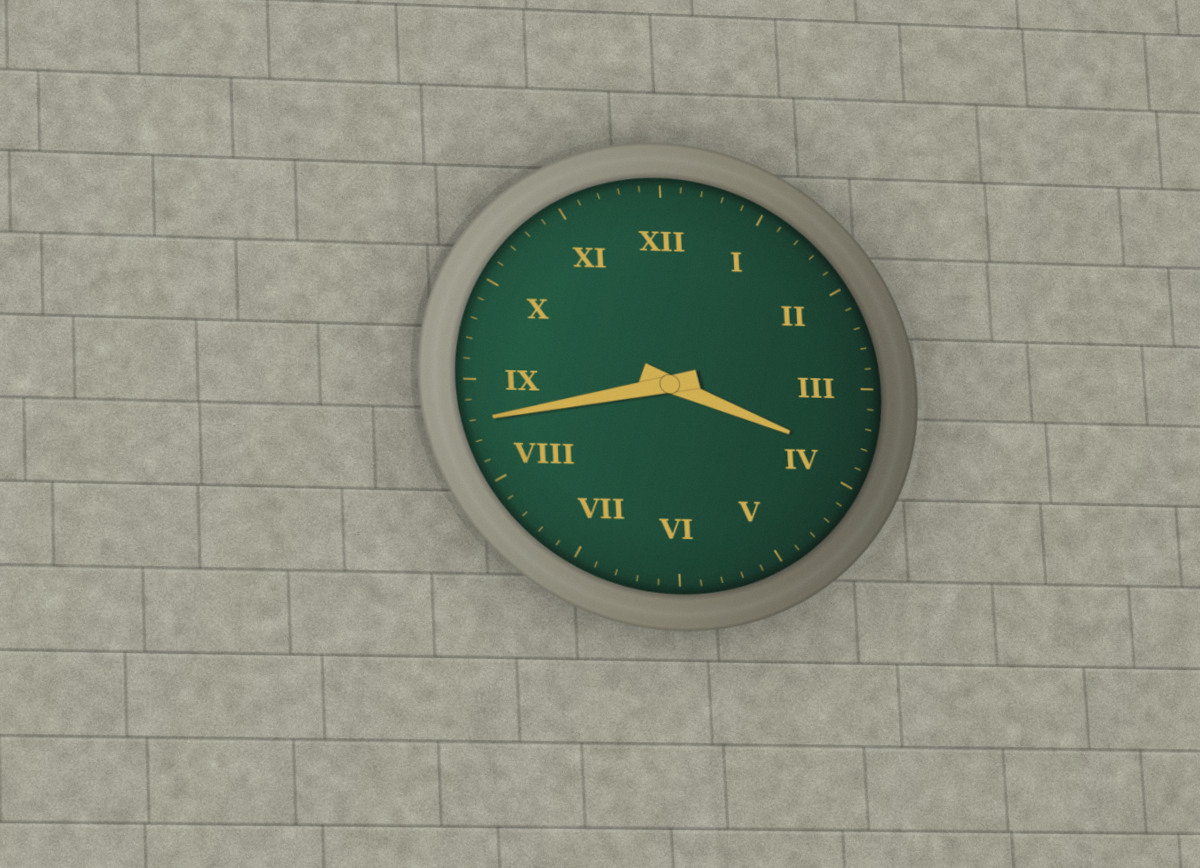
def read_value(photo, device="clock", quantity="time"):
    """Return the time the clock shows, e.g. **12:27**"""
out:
**3:43**
